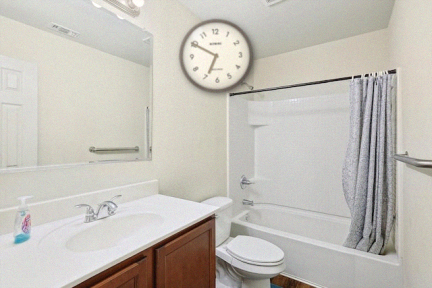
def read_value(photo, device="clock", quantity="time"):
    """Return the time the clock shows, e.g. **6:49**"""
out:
**6:50**
